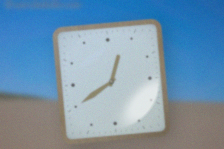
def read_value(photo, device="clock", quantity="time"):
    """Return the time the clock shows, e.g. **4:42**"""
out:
**12:40**
